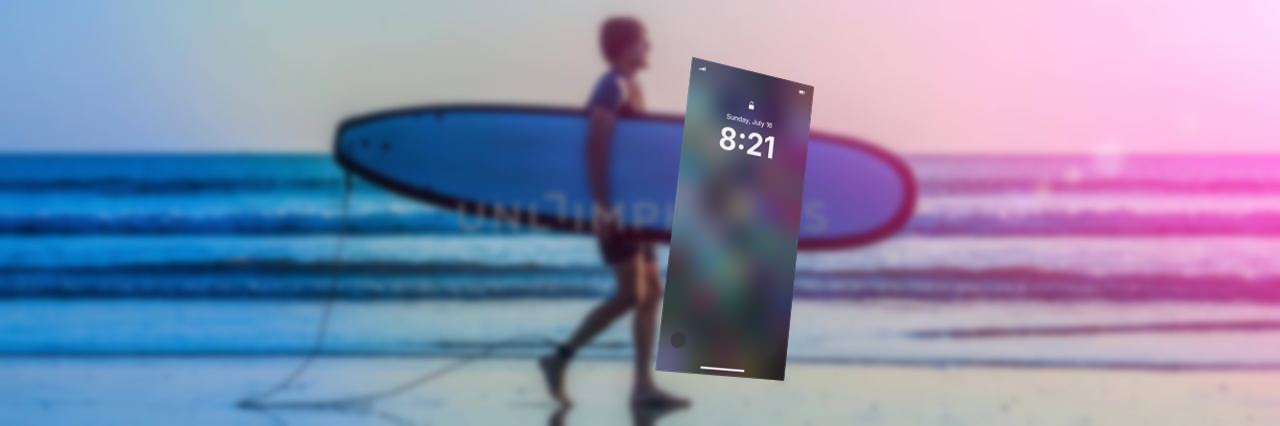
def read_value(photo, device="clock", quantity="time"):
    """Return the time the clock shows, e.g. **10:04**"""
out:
**8:21**
